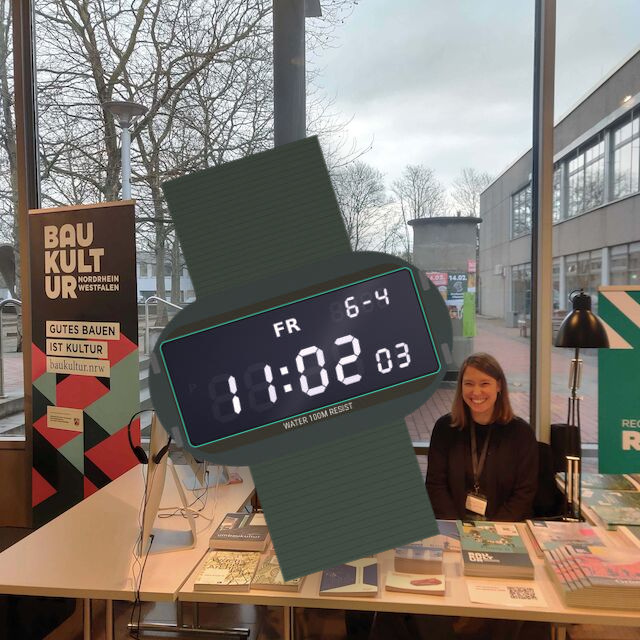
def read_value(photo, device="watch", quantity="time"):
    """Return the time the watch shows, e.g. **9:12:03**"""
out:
**11:02:03**
